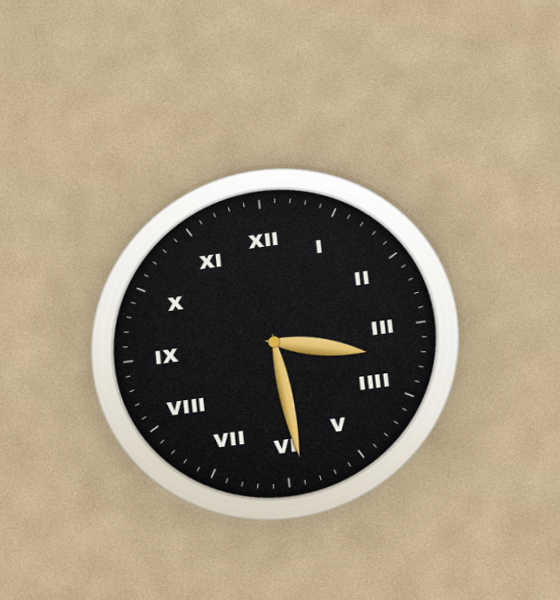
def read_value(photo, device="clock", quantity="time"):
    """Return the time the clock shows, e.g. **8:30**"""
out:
**3:29**
